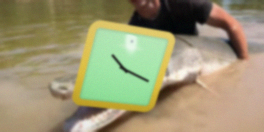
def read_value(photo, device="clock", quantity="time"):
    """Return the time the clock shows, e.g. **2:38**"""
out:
**10:18**
